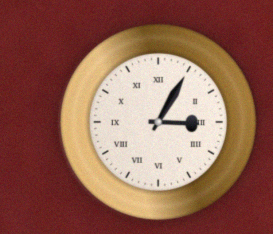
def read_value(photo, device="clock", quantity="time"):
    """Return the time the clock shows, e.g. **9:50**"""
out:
**3:05**
